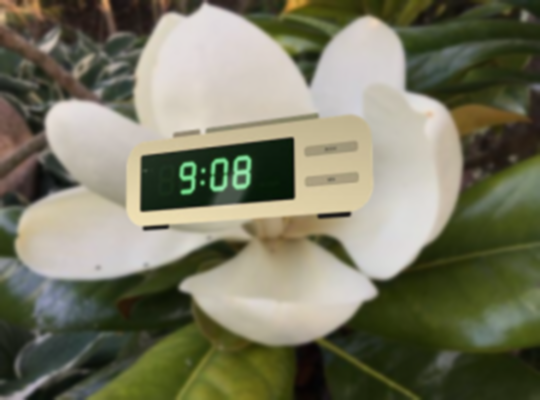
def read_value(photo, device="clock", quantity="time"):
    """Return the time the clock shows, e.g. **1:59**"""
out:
**9:08**
